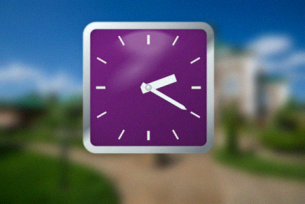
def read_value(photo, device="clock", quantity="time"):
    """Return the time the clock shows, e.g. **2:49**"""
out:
**2:20**
